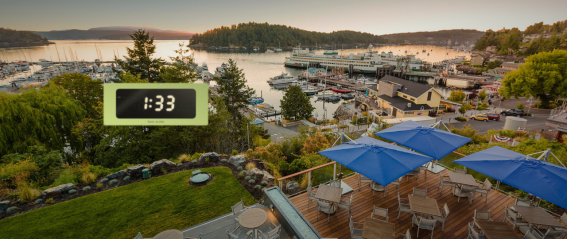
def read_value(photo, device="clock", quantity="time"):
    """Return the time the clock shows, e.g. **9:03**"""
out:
**1:33**
